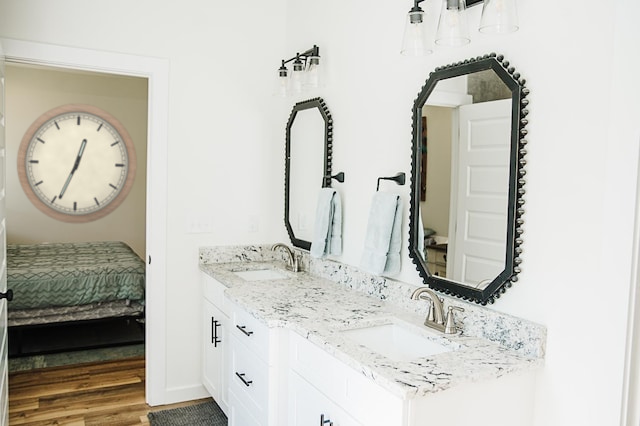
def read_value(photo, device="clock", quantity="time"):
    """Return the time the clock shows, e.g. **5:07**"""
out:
**12:34**
